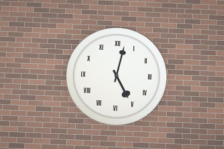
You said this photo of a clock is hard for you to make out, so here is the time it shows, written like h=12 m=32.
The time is h=5 m=2
